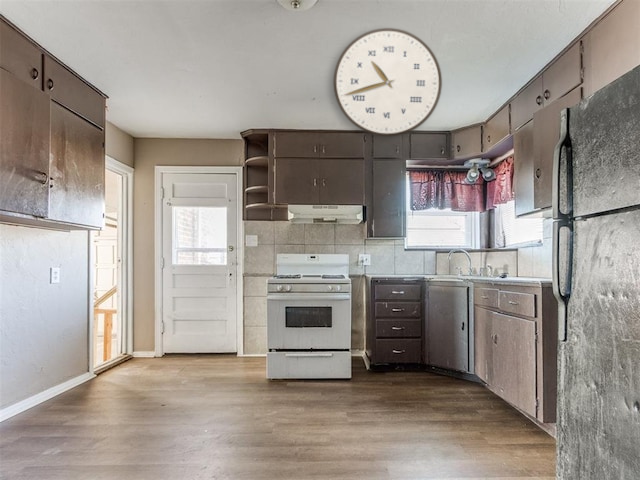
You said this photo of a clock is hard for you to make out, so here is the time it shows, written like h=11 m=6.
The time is h=10 m=42
